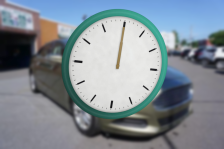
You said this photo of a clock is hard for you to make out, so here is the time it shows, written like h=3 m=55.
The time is h=12 m=0
